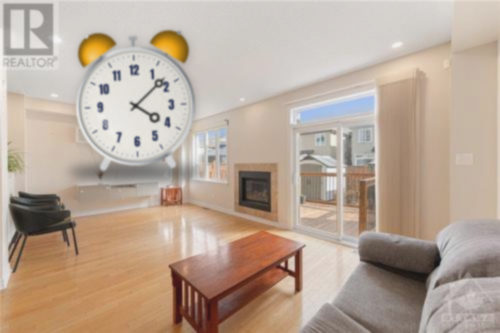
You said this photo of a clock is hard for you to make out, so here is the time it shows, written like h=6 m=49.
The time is h=4 m=8
